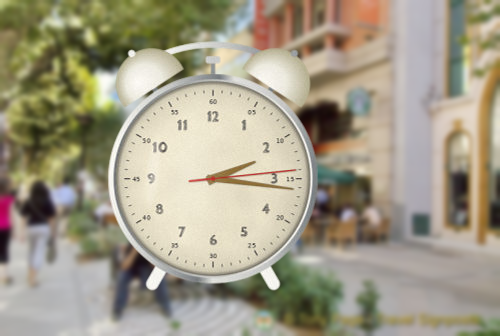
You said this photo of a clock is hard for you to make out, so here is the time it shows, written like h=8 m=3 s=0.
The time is h=2 m=16 s=14
